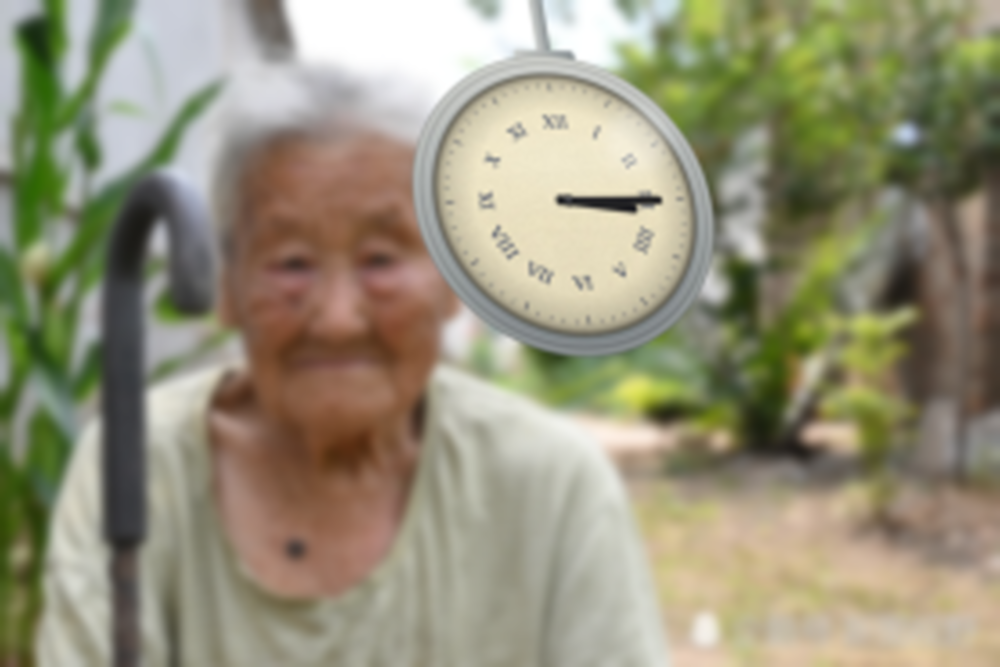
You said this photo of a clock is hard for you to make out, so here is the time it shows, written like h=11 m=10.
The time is h=3 m=15
